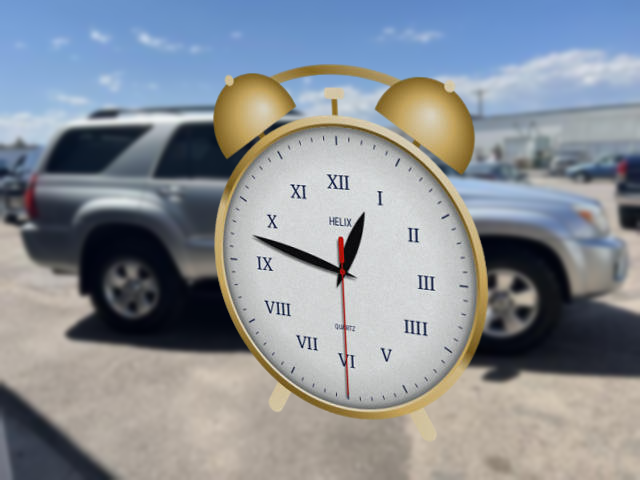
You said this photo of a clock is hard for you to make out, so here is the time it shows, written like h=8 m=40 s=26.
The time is h=12 m=47 s=30
